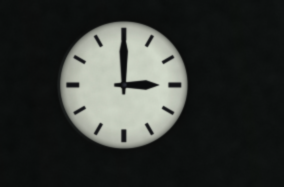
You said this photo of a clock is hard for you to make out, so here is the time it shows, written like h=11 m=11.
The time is h=3 m=0
